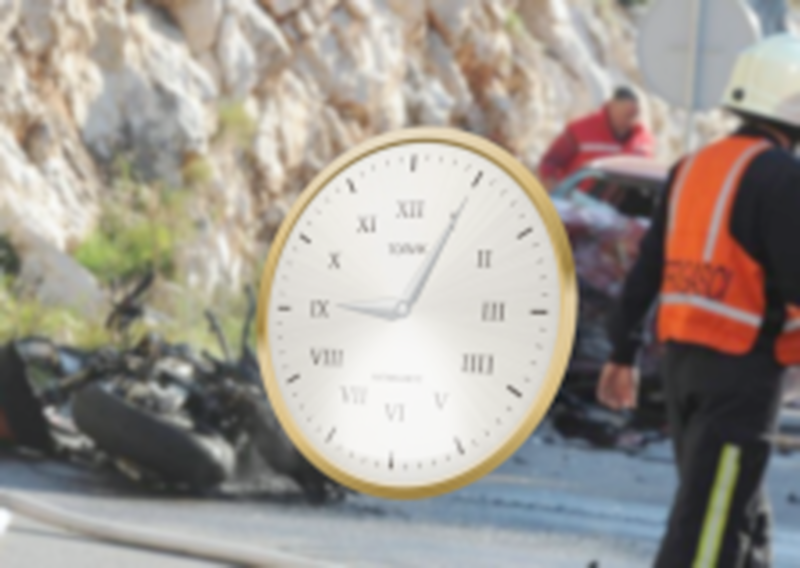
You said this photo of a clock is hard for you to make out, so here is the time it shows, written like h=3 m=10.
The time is h=9 m=5
